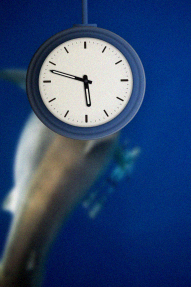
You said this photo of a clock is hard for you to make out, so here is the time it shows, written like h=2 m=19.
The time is h=5 m=48
